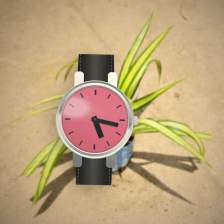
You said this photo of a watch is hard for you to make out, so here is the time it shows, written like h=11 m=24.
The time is h=5 m=17
